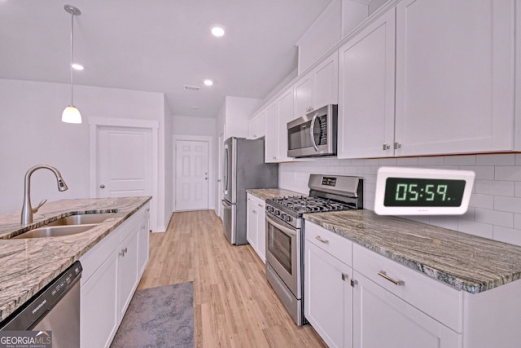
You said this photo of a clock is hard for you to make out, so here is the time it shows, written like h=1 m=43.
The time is h=5 m=59
